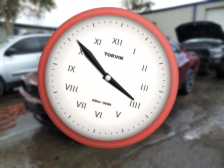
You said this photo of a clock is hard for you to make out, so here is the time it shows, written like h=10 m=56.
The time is h=3 m=51
